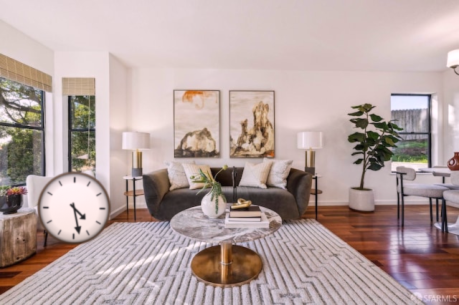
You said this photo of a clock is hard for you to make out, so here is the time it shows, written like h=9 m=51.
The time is h=4 m=28
